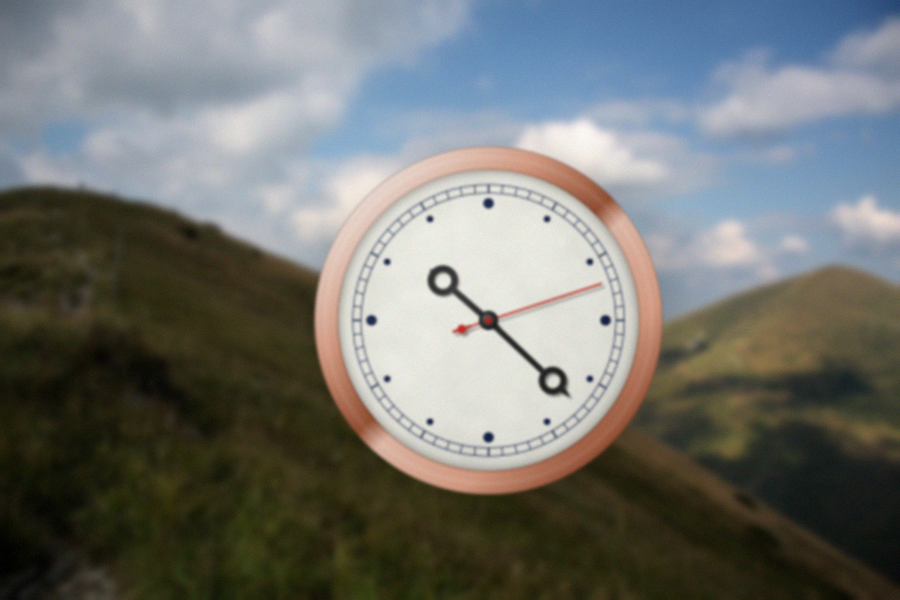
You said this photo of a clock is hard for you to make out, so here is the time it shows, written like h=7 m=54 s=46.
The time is h=10 m=22 s=12
